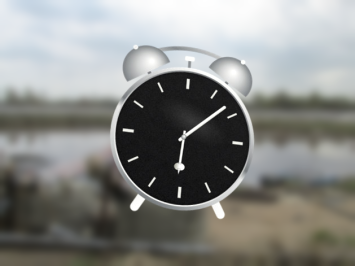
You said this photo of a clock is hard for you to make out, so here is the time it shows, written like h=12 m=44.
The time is h=6 m=8
